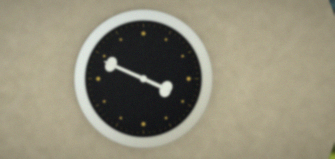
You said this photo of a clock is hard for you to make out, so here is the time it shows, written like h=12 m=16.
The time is h=3 m=49
